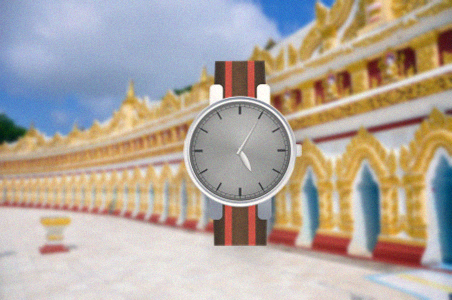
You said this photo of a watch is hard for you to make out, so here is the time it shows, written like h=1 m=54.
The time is h=5 m=5
